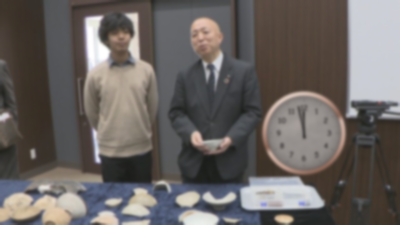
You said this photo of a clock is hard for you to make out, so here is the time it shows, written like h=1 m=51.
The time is h=11 m=58
